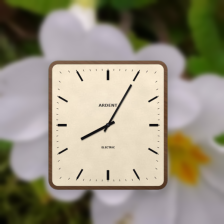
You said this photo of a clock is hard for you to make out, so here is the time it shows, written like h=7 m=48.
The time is h=8 m=5
